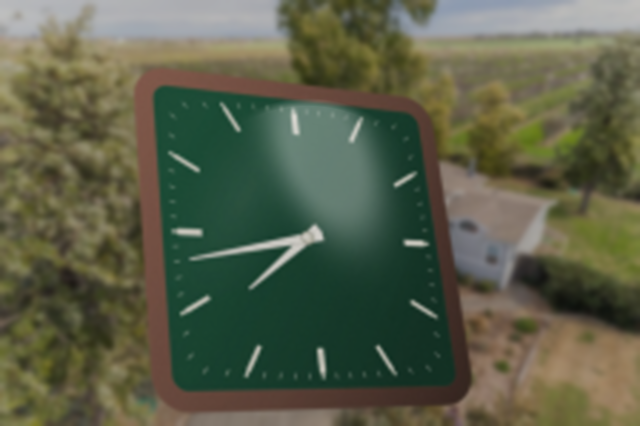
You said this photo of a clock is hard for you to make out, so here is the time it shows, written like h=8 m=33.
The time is h=7 m=43
